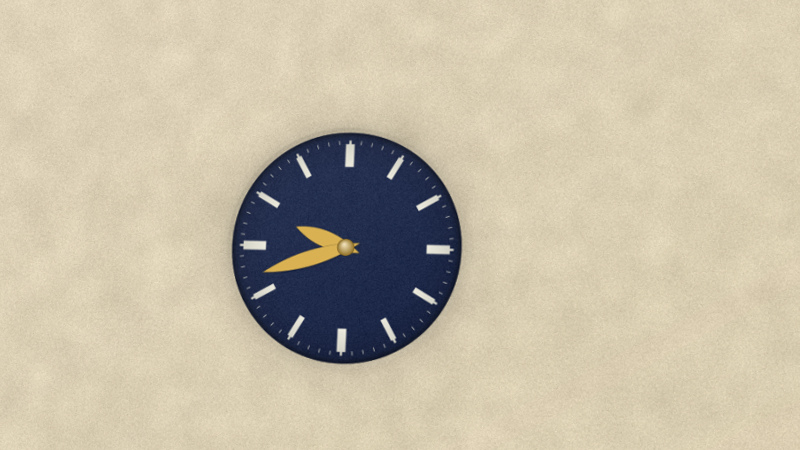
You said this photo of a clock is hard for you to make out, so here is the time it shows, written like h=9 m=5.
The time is h=9 m=42
